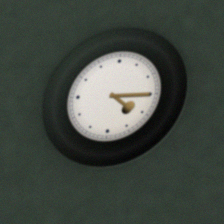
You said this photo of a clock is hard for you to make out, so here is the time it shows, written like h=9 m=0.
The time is h=4 m=15
